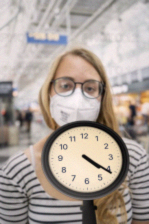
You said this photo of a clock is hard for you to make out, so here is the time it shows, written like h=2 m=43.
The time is h=4 m=21
